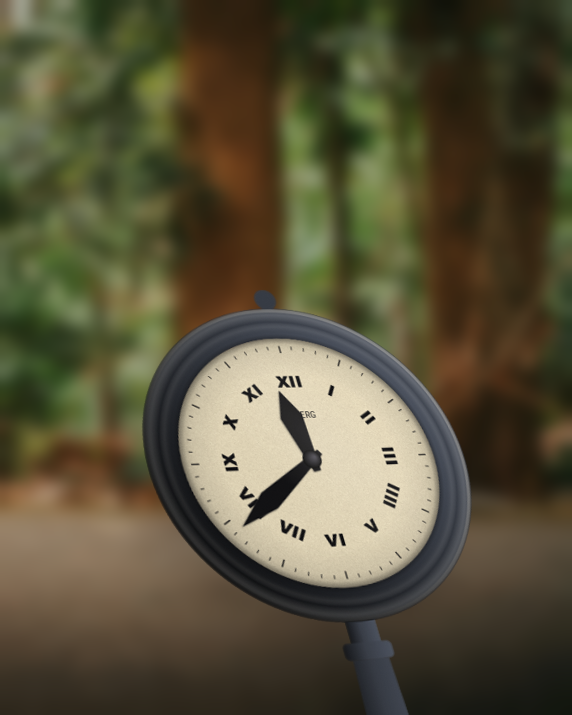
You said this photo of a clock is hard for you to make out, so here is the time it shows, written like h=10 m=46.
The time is h=11 m=39
